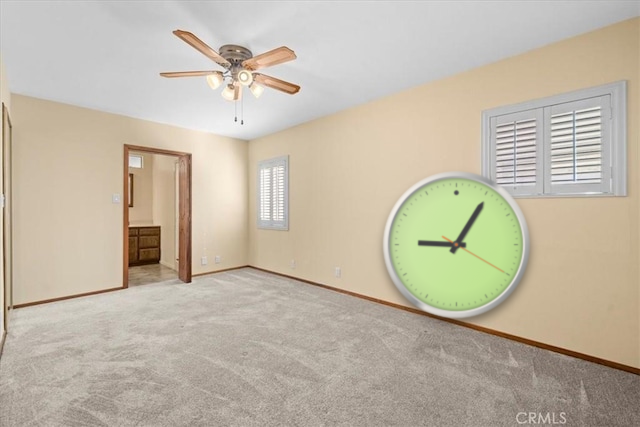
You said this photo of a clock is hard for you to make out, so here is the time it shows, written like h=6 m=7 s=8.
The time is h=9 m=5 s=20
